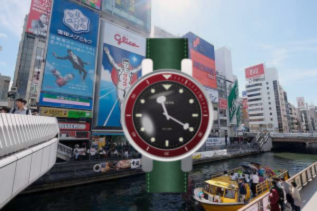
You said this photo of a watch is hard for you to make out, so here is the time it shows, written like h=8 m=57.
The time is h=11 m=20
